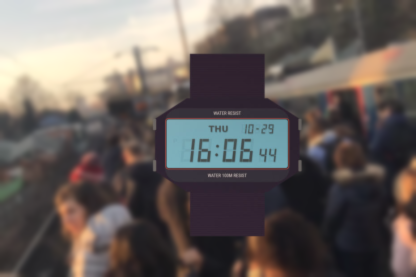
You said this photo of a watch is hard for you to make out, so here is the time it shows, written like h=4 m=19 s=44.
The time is h=16 m=6 s=44
